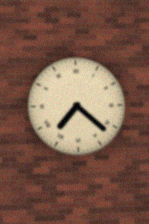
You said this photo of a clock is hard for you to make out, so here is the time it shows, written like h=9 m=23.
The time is h=7 m=22
